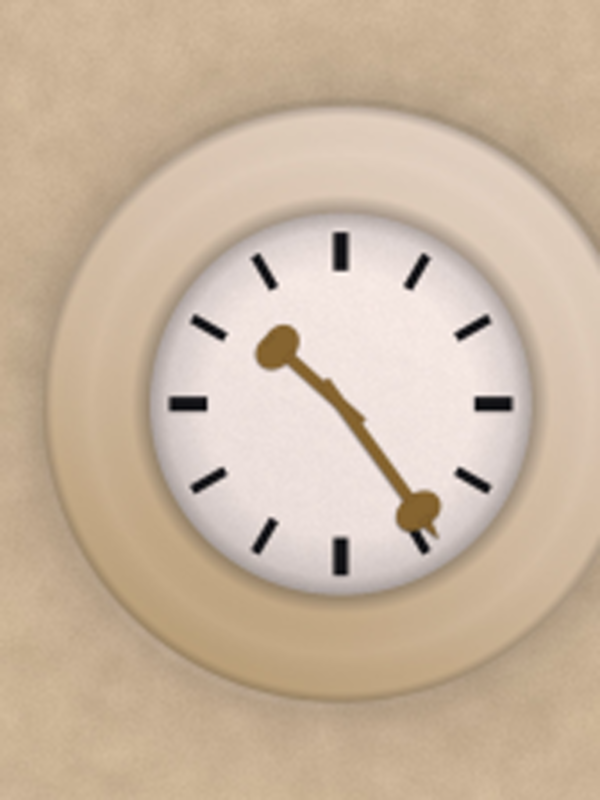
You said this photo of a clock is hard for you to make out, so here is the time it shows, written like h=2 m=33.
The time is h=10 m=24
